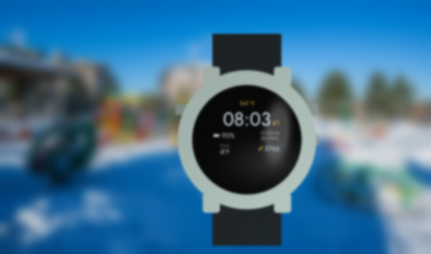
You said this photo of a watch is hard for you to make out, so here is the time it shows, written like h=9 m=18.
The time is h=8 m=3
